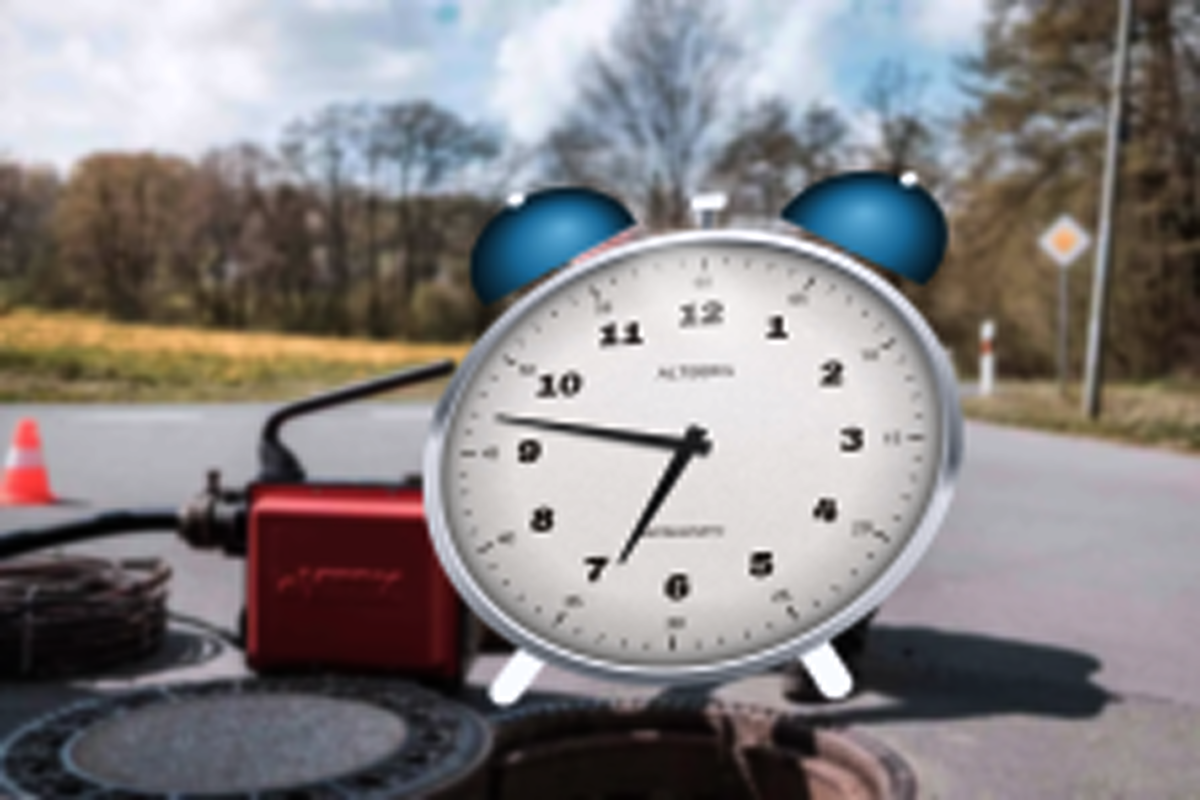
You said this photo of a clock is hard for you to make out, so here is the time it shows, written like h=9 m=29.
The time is h=6 m=47
